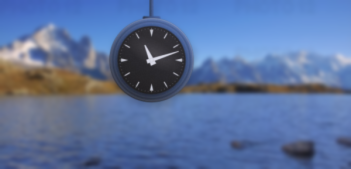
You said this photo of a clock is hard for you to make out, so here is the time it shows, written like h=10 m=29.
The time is h=11 m=12
